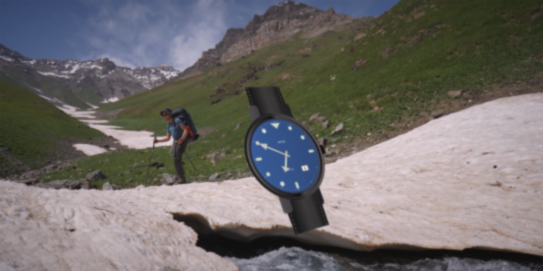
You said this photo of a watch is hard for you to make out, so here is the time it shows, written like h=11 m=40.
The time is h=6 m=50
